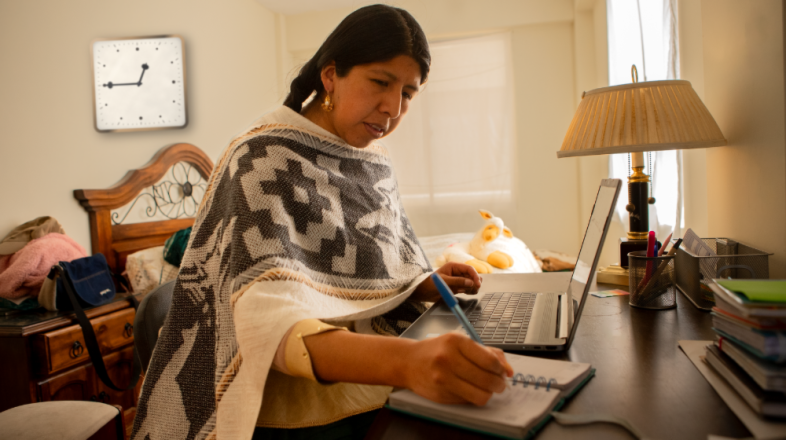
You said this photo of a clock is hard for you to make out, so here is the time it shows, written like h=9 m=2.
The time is h=12 m=45
